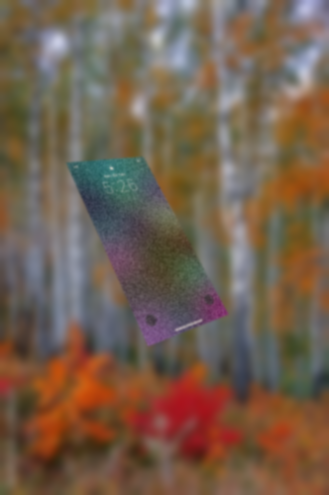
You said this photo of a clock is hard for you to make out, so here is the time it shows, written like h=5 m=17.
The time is h=5 m=26
